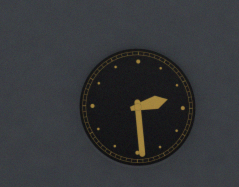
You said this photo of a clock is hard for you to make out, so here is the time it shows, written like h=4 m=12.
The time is h=2 m=29
